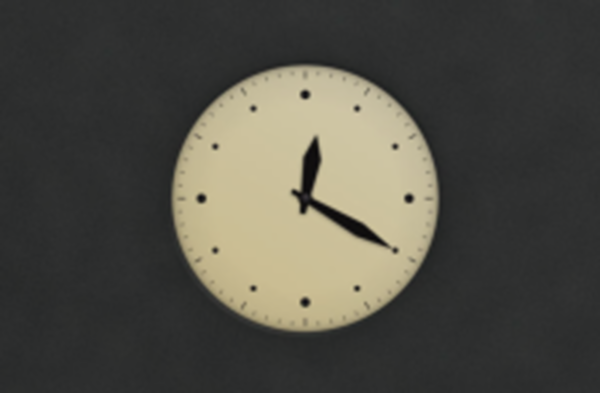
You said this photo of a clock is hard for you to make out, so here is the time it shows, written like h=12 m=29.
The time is h=12 m=20
